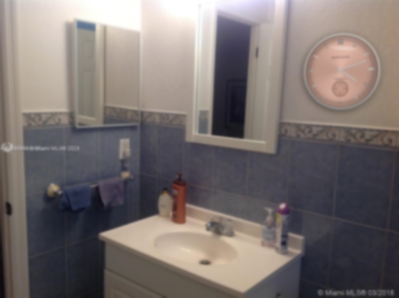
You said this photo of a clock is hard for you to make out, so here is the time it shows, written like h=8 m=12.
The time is h=4 m=12
